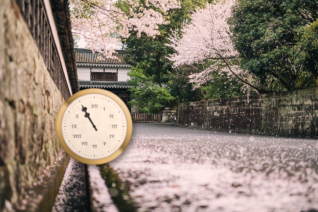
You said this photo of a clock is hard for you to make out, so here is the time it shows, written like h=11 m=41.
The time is h=10 m=55
